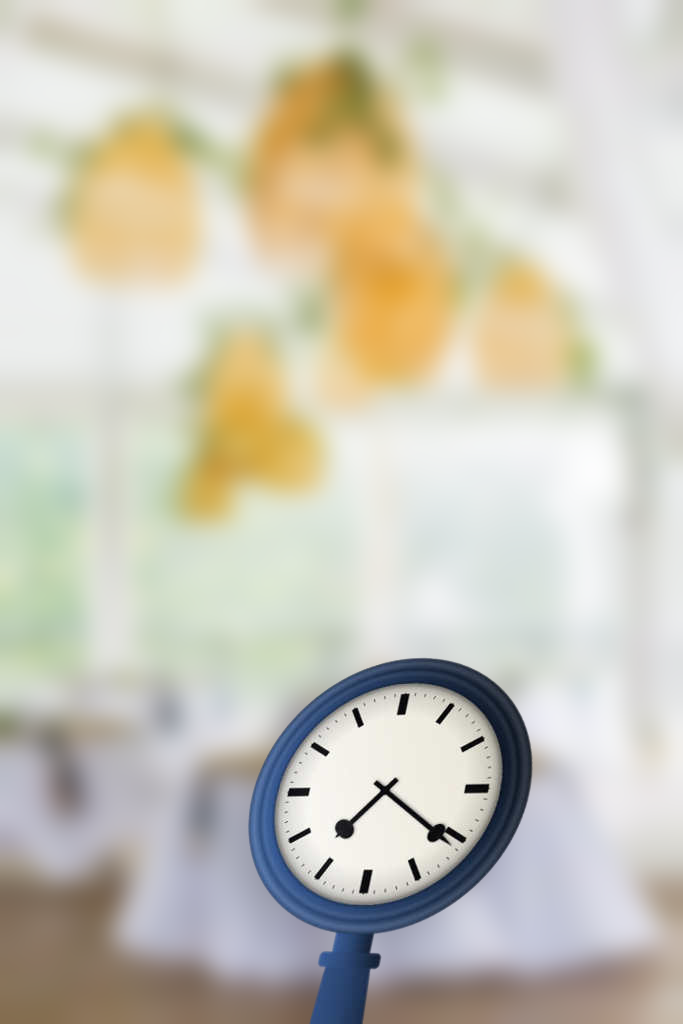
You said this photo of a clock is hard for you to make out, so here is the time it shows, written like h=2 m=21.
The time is h=7 m=21
